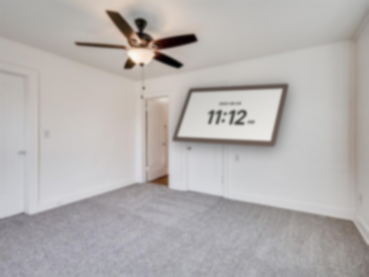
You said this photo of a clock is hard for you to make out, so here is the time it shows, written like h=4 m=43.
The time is h=11 m=12
